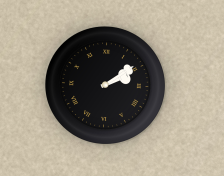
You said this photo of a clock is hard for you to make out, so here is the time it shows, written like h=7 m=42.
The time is h=2 m=9
